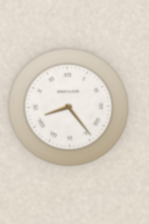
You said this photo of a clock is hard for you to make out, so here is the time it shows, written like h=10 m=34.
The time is h=8 m=24
